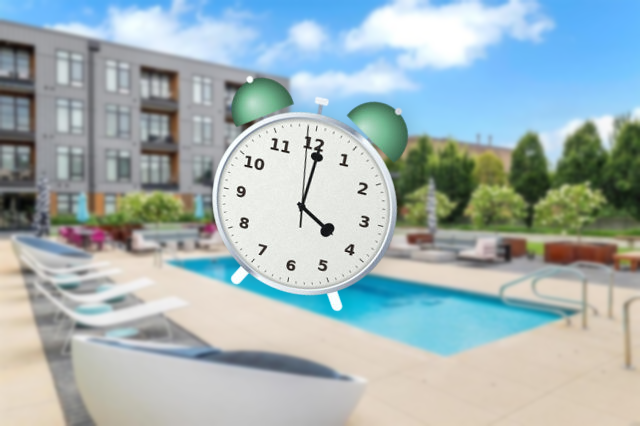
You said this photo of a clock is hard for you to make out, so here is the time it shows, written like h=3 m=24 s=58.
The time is h=4 m=0 s=59
